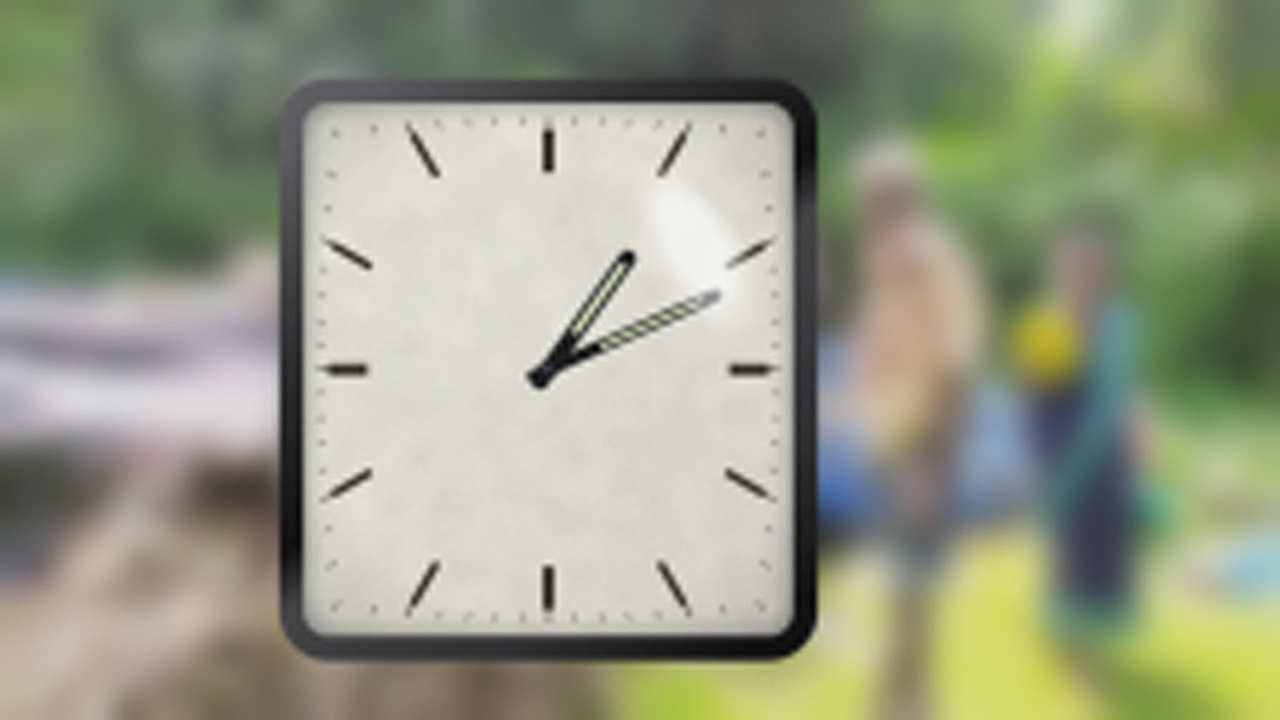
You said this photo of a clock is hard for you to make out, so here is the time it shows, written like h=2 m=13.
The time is h=1 m=11
